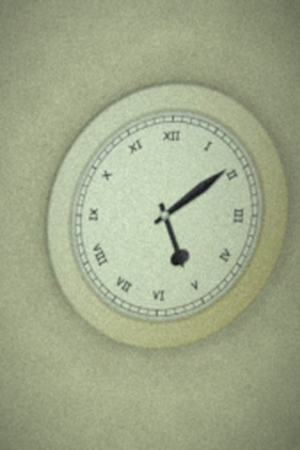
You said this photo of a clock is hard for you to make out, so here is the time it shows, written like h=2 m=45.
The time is h=5 m=9
